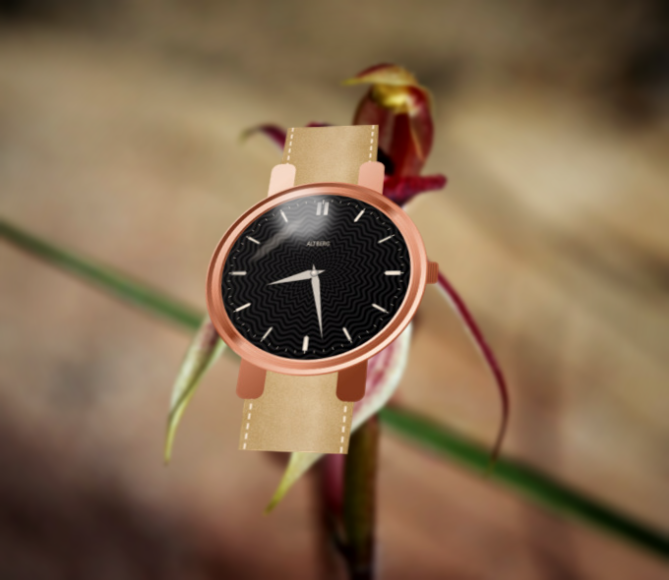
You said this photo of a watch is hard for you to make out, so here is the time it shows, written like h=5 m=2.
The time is h=8 m=28
